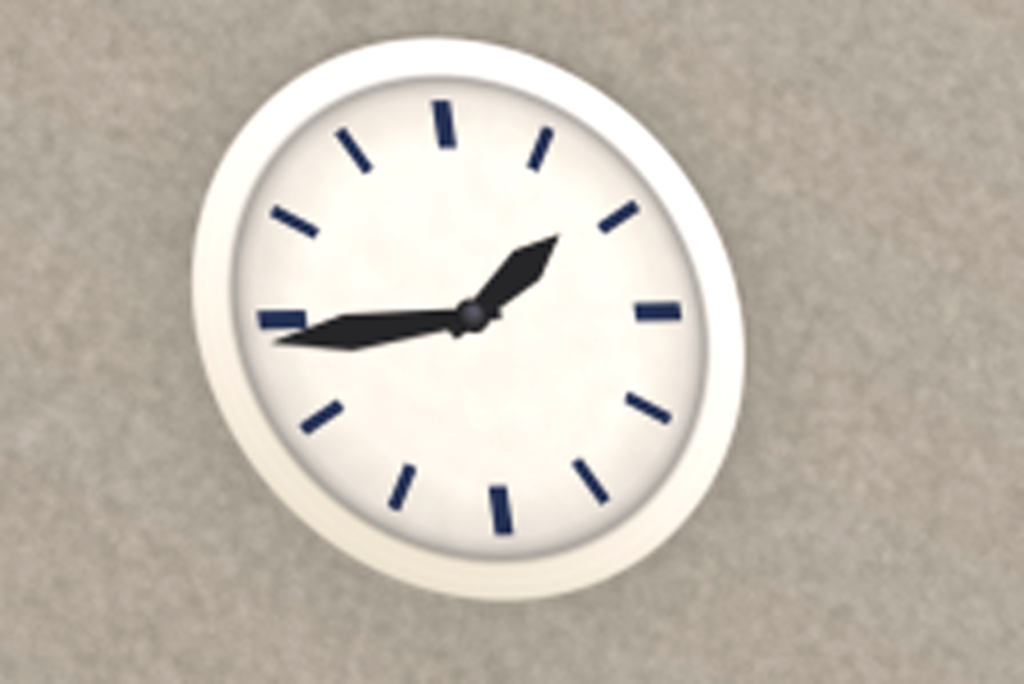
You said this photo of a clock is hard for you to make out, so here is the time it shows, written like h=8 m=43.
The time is h=1 m=44
